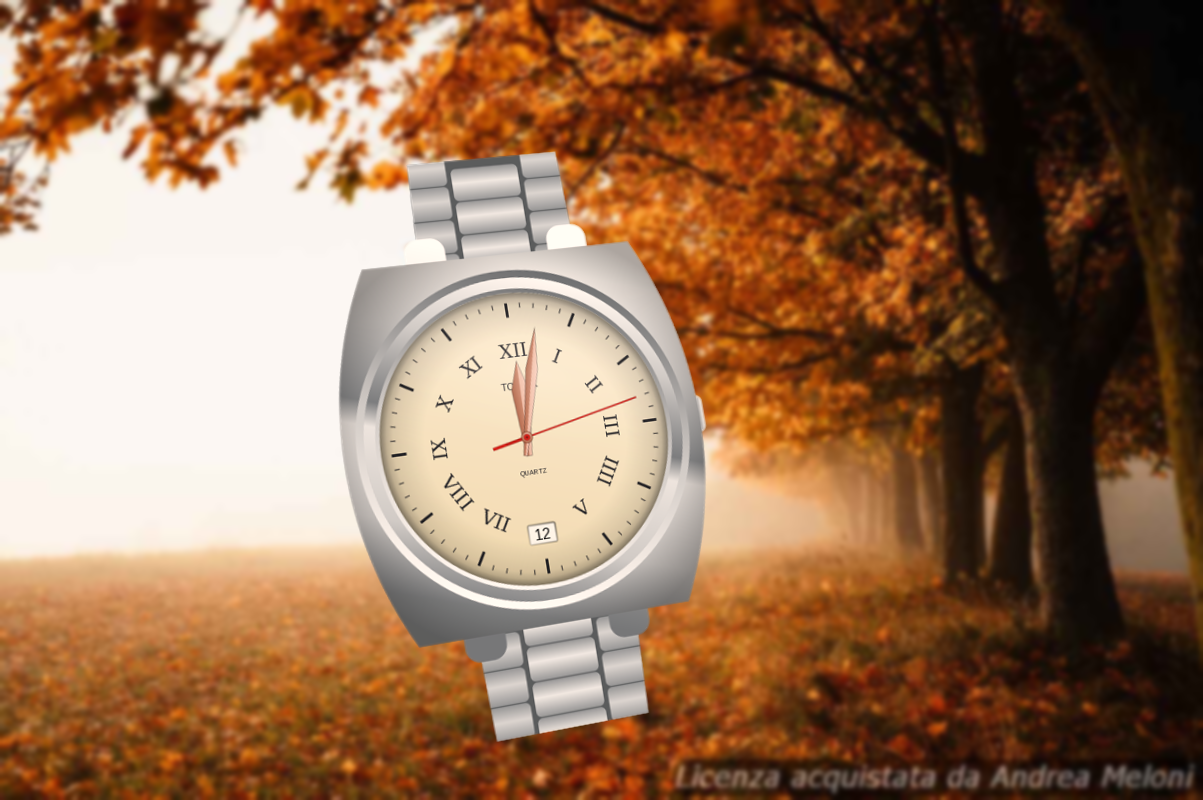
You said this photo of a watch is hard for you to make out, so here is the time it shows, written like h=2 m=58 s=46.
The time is h=12 m=2 s=13
